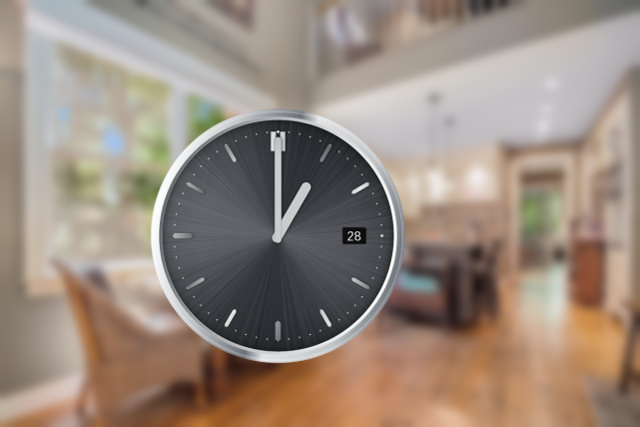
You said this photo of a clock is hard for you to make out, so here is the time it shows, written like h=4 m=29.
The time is h=1 m=0
